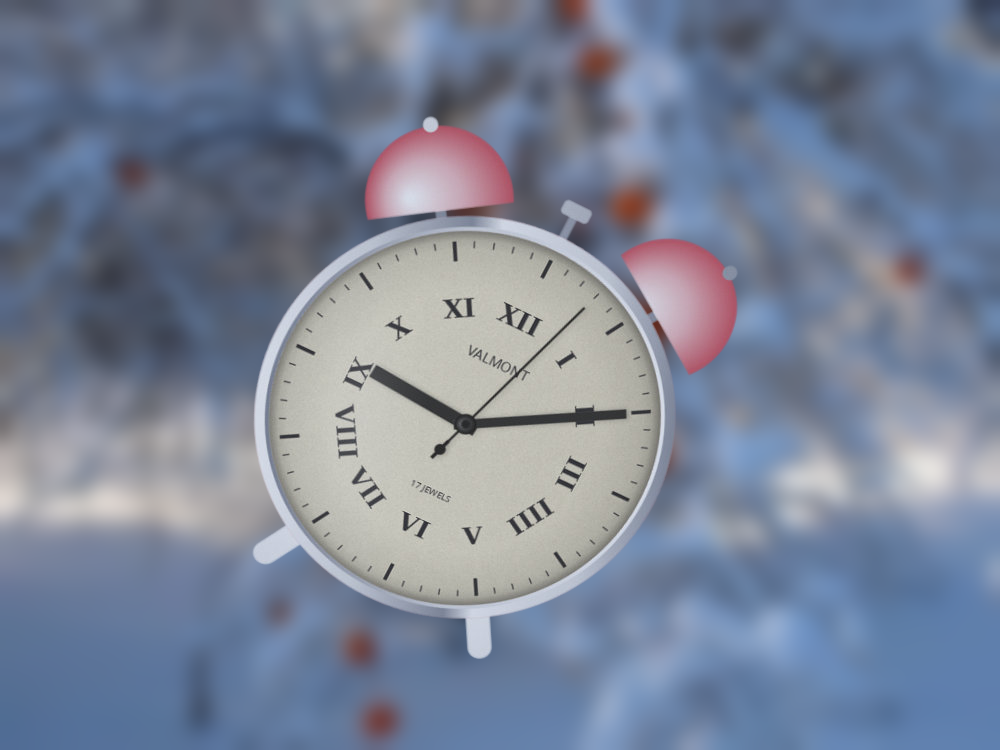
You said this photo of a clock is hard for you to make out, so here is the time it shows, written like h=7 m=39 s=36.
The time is h=9 m=10 s=3
